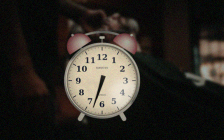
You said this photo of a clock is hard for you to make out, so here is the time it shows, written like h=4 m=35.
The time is h=6 m=33
